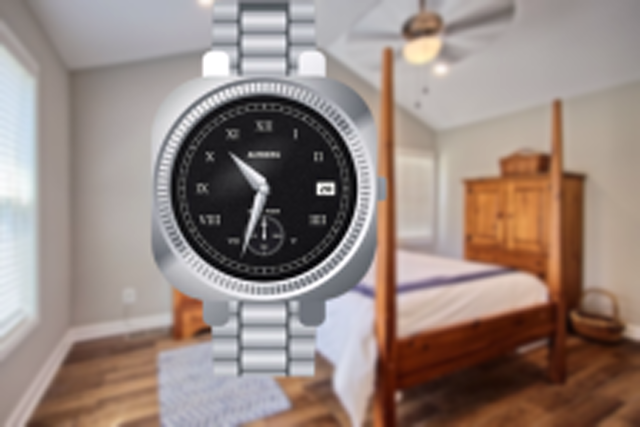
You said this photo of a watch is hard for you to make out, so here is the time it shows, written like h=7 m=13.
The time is h=10 m=33
